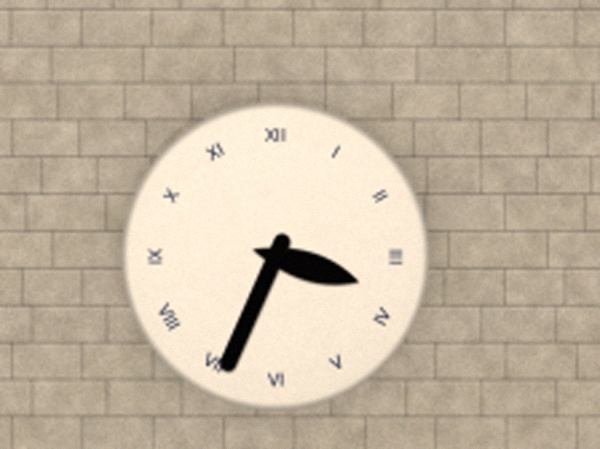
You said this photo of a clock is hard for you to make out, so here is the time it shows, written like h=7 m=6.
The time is h=3 m=34
